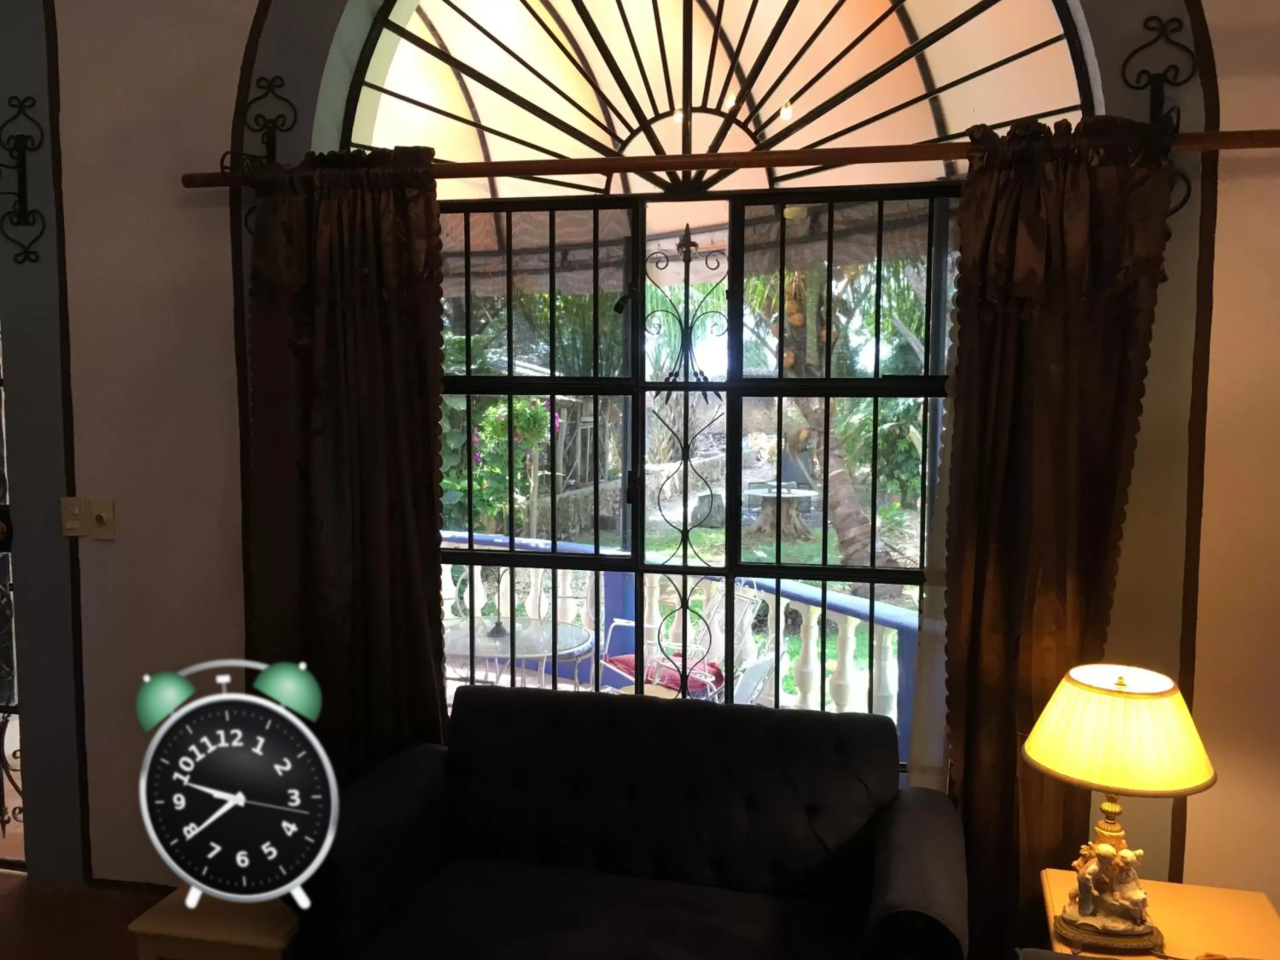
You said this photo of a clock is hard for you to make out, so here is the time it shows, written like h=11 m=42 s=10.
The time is h=9 m=39 s=17
